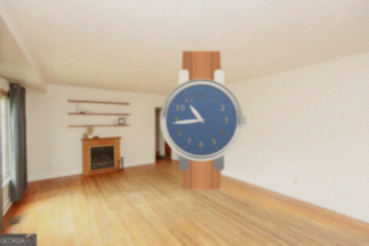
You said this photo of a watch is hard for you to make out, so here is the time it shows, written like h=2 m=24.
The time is h=10 m=44
